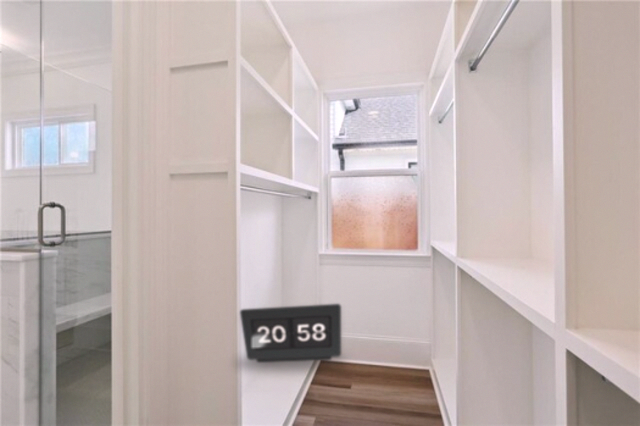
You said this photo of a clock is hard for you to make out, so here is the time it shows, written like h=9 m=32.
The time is h=20 m=58
